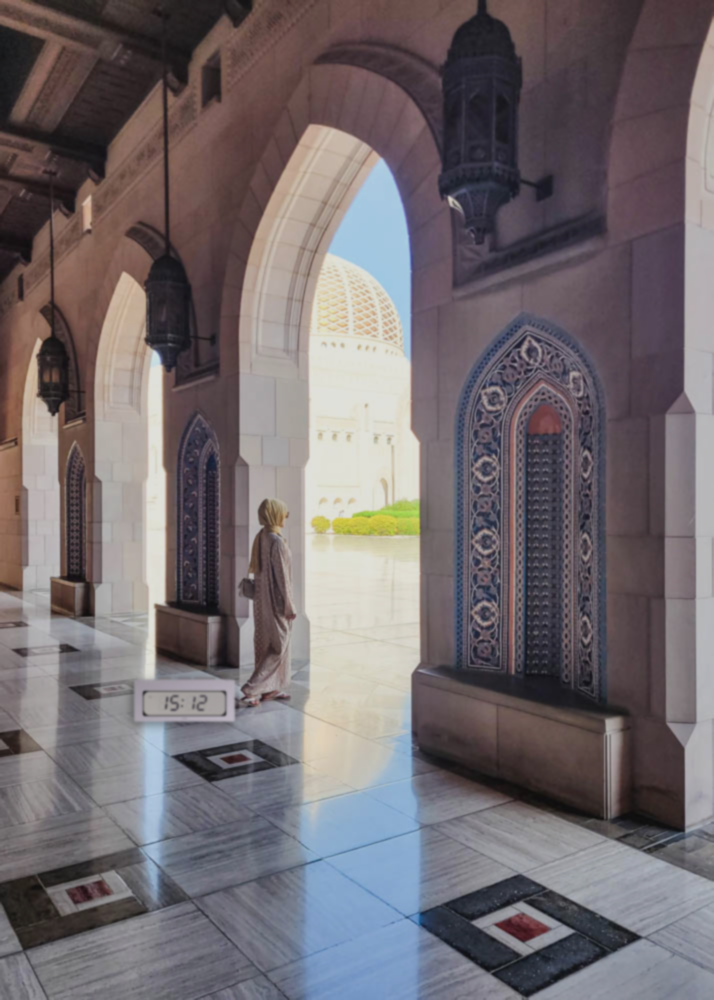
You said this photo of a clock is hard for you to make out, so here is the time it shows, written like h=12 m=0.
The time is h=15 m=12
